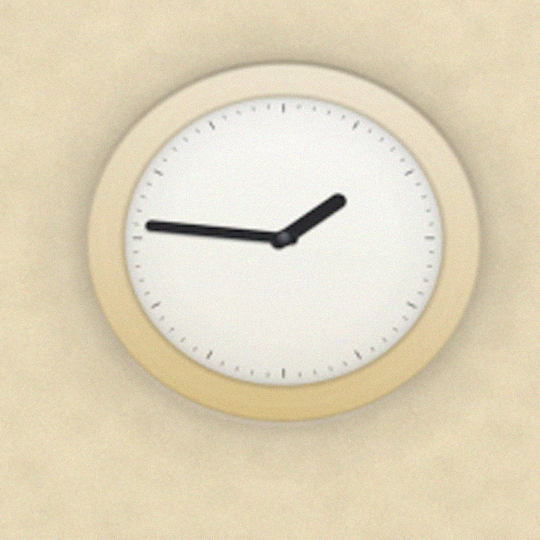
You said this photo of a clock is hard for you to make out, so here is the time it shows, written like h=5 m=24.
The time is h=1 m=46
